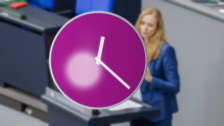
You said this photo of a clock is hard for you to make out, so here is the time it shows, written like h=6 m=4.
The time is h=12 m=22
